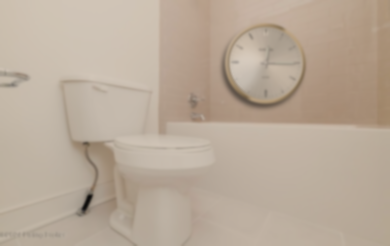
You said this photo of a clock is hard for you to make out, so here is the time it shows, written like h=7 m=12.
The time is h=12 m=15
